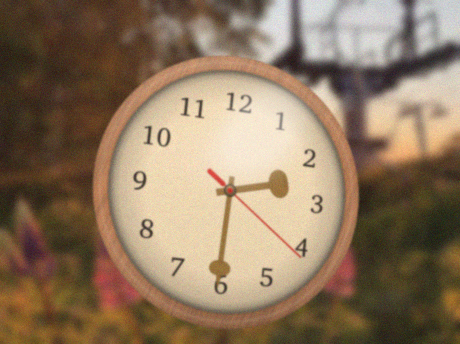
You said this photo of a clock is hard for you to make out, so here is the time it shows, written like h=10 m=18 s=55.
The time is h=2 m=30 s=21
